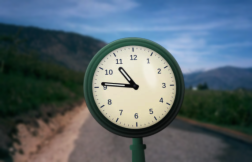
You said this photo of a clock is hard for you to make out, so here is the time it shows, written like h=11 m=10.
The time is h=10 m=46
